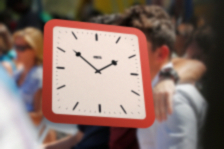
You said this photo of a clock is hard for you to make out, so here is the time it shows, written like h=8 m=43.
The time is h=1 m=52
